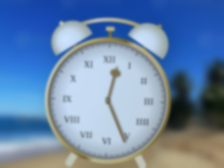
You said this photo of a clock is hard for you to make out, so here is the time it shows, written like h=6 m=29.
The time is h=12 m=26
